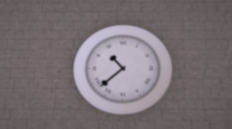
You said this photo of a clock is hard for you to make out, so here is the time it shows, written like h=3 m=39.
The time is h=10 m=38
